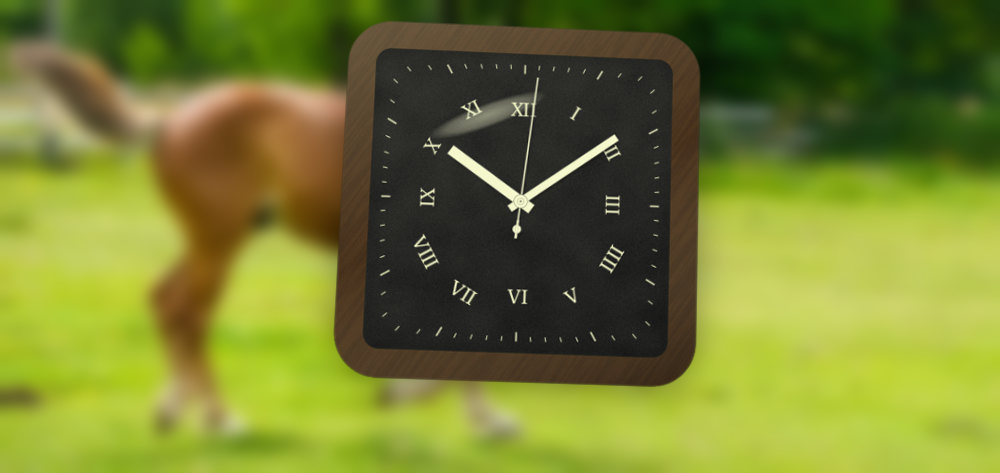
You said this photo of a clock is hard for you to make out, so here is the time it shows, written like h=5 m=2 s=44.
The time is h=10 m=9 s=1
